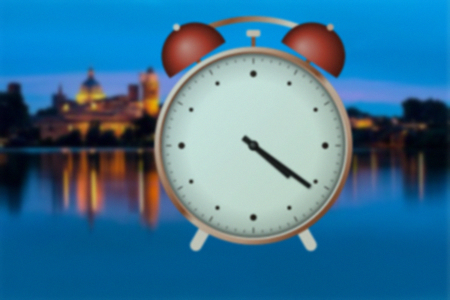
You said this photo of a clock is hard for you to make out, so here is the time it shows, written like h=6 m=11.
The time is h=4 m=21
